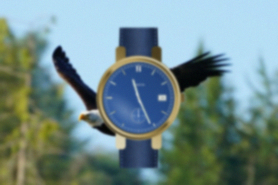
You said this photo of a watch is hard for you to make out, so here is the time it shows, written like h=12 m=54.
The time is h=11 m=26
